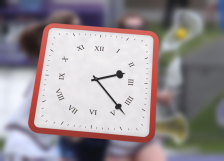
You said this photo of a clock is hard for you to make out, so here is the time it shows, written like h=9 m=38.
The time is h=2 m=23
